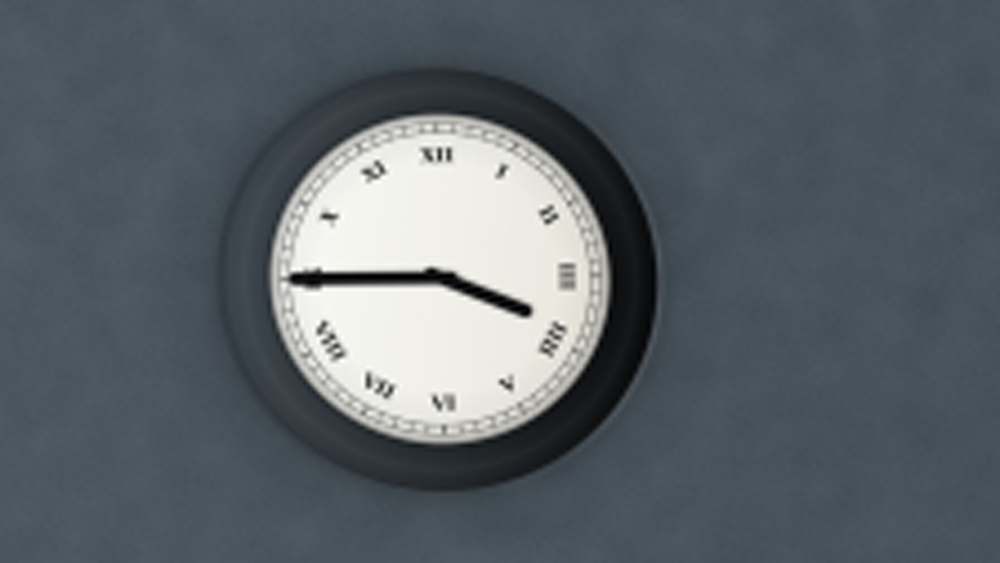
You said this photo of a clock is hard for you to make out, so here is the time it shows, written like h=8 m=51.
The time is h=3 m=45
